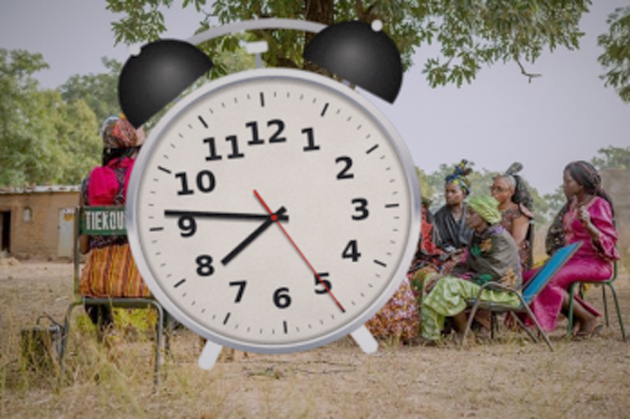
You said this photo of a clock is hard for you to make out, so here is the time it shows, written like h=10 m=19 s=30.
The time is h=7 m=46 s=25
